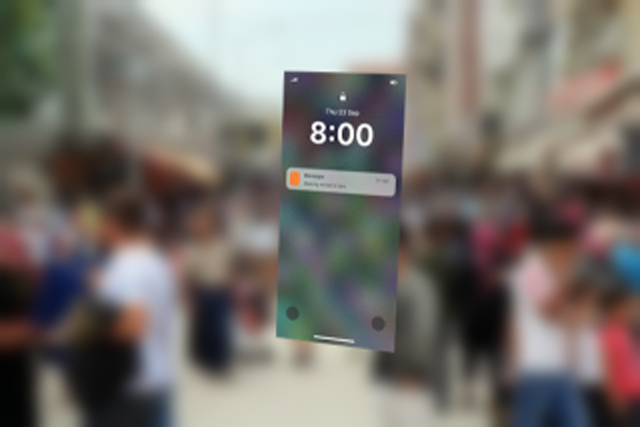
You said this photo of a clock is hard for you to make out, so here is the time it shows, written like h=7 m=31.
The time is h=8 m=0
